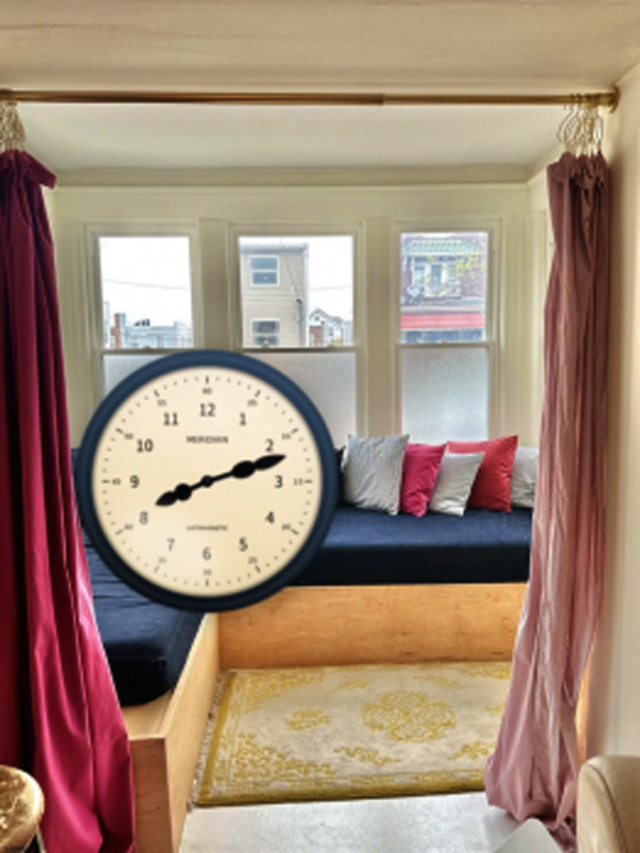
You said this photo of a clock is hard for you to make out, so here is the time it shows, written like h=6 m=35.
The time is h=8 m=12
